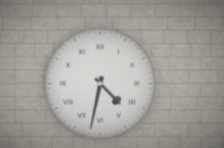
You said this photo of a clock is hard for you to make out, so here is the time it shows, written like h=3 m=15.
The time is h=4 m=32
